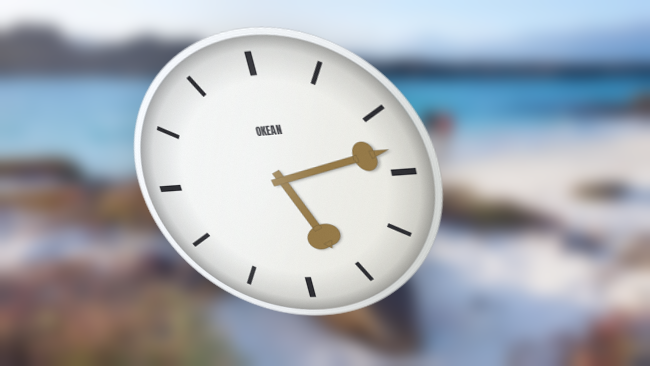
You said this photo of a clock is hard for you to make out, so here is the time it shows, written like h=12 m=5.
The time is h=5 m=13
